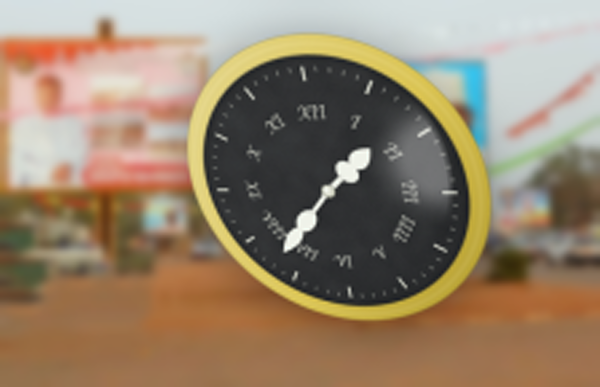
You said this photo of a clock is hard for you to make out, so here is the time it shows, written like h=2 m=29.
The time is h=1 m=37
